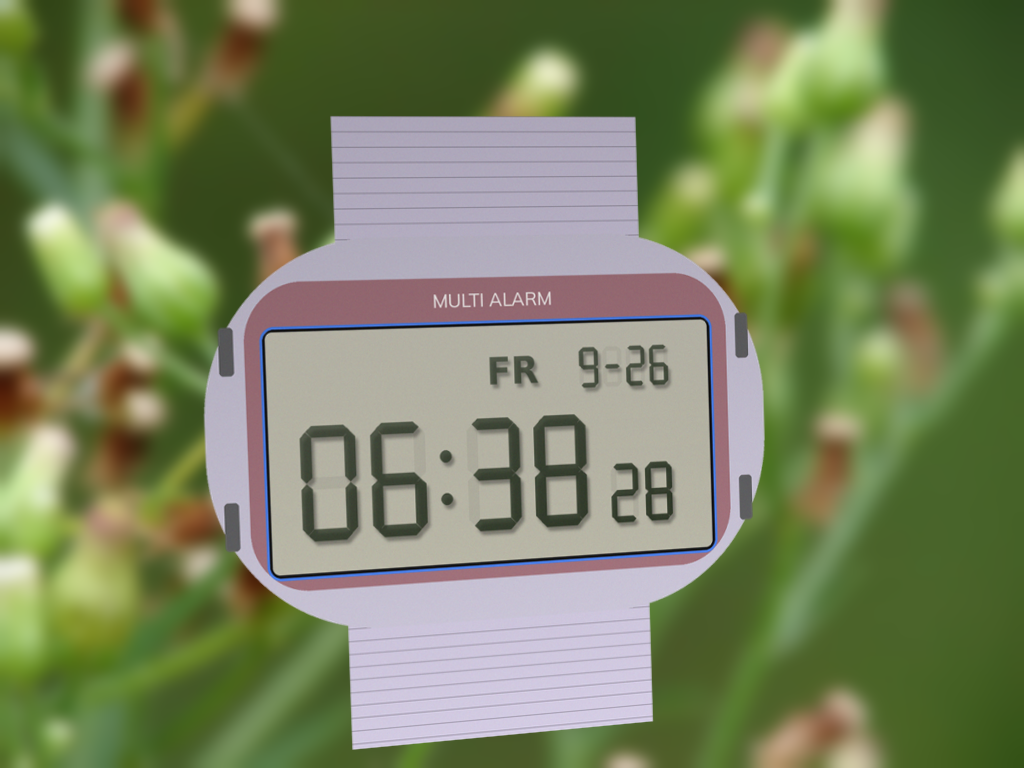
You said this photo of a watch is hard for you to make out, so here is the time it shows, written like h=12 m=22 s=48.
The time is h=6 m=38 s=28
